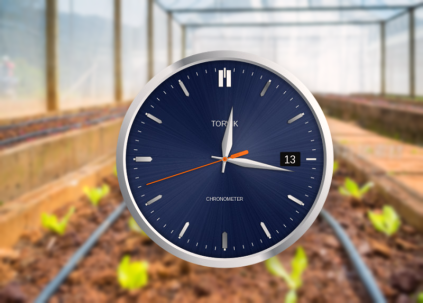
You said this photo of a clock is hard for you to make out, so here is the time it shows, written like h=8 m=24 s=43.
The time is h=12 m=16 s=42
